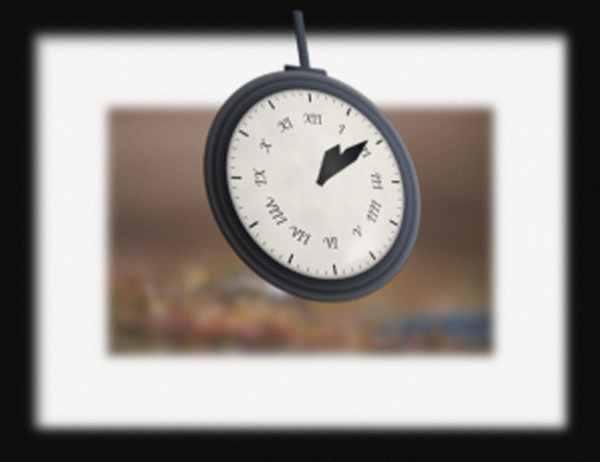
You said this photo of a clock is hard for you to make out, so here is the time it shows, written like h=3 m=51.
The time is h=1 m=9
